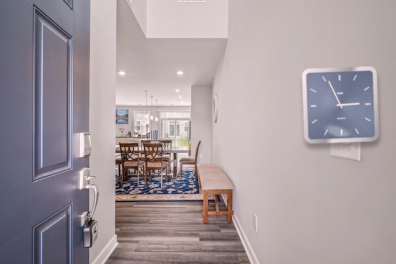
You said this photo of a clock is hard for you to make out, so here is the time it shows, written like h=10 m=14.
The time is h=2 m=56
